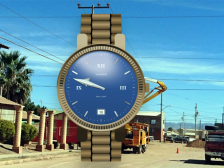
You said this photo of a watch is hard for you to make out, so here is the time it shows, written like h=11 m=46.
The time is h=9 m=48
